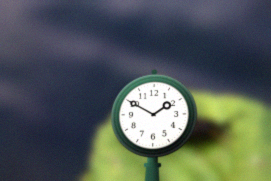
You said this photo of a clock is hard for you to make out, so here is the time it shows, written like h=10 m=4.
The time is h=1 m=50
